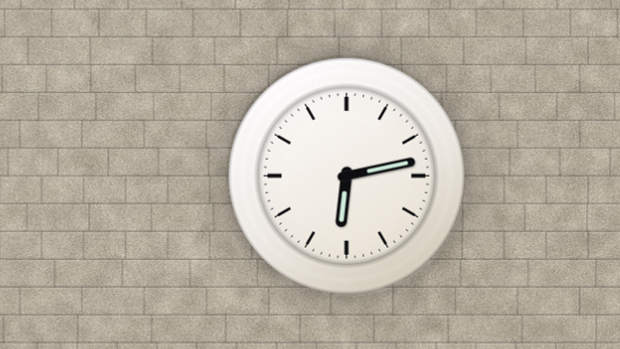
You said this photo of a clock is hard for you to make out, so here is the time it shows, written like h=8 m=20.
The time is h=6 m=13
